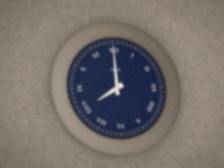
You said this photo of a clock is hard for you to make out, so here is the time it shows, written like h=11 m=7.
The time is h=8 m=0
